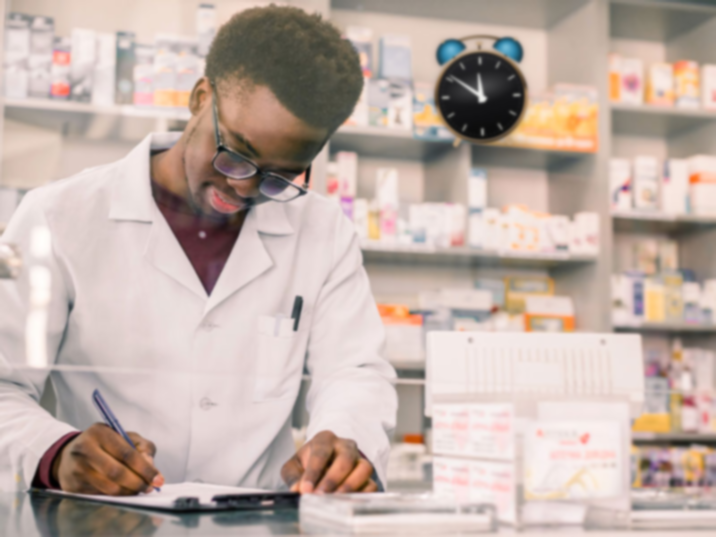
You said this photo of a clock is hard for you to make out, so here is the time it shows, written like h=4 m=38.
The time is h=11 m=51
